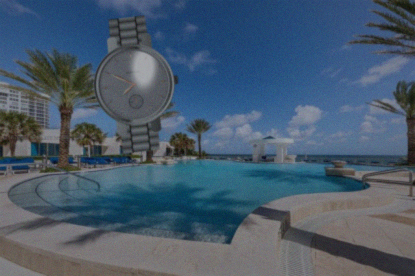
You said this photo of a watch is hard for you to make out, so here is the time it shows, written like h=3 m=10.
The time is h=7 m=50
